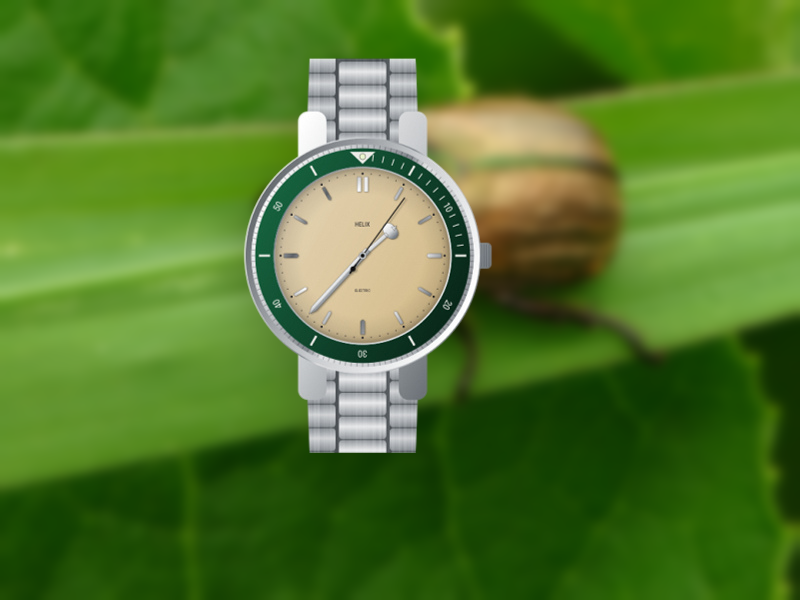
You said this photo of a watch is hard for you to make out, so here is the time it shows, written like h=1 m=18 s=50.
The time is h=1 m=37 s=6
